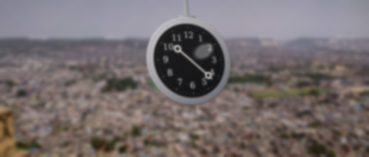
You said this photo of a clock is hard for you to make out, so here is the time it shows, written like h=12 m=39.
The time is h=10 m=22
